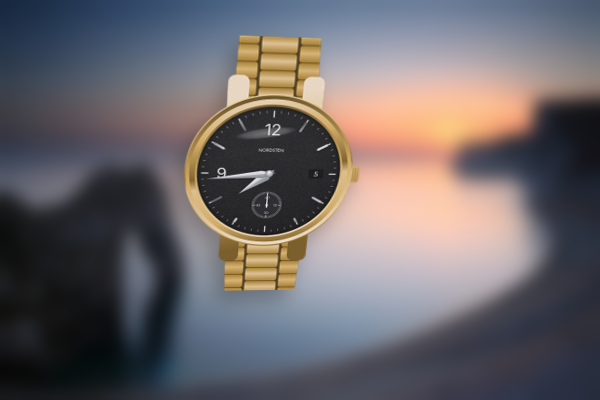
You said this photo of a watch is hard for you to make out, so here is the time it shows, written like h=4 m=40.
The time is h=7 m=44
